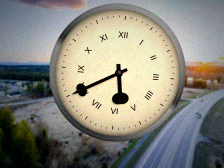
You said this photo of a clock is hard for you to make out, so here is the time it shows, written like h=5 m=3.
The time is h=5 m=40
